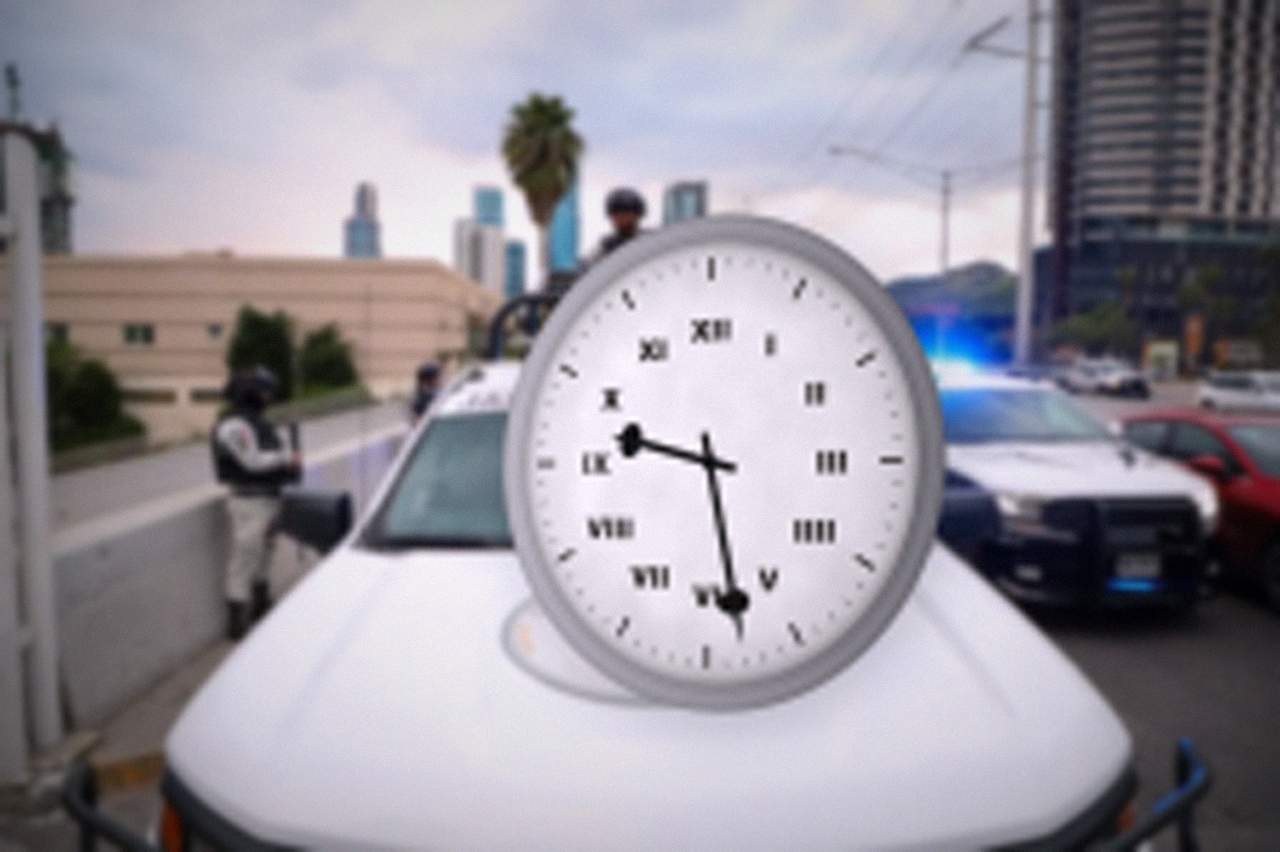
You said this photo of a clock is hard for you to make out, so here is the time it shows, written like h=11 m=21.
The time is h=9 m=28
